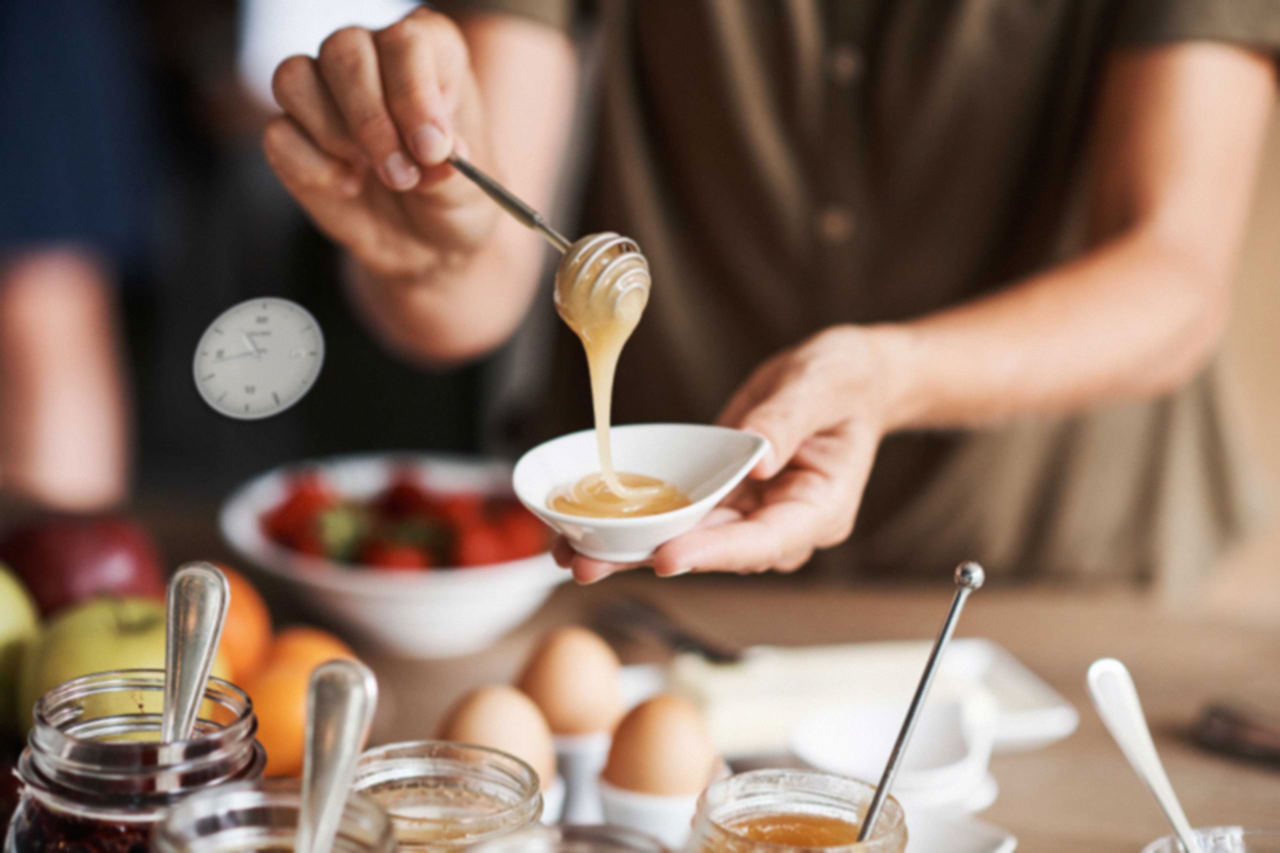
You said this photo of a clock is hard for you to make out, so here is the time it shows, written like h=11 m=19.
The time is h=10 m=43
